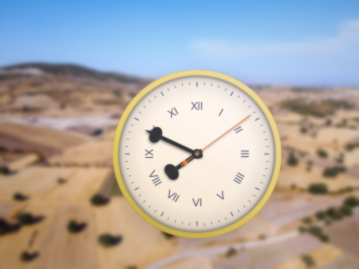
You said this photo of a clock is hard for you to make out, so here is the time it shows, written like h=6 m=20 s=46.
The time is h=7 m=49 s=9
